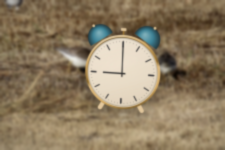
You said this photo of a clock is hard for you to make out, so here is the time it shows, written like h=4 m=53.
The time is h=9 m=0
